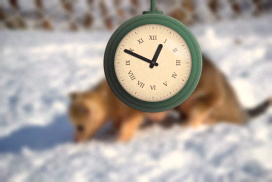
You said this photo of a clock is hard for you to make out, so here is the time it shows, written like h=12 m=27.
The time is h=12 m=49
